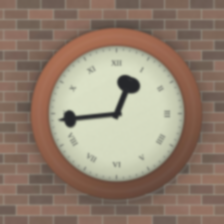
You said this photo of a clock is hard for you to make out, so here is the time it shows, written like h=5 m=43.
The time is h=12 m=44
